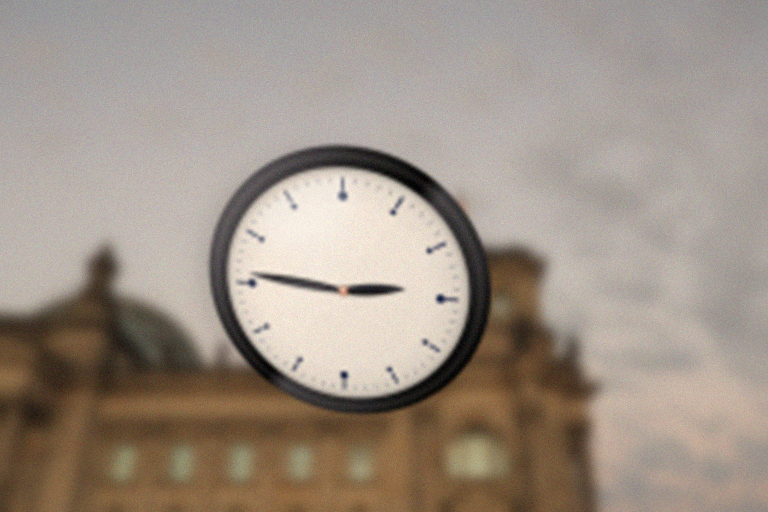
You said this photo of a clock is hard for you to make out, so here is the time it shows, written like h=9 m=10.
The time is h=2 m=46
